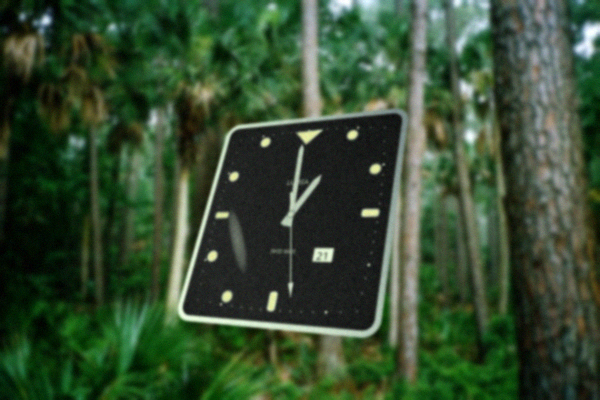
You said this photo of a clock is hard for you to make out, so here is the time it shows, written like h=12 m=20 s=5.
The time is h=12 m=59 s=28
